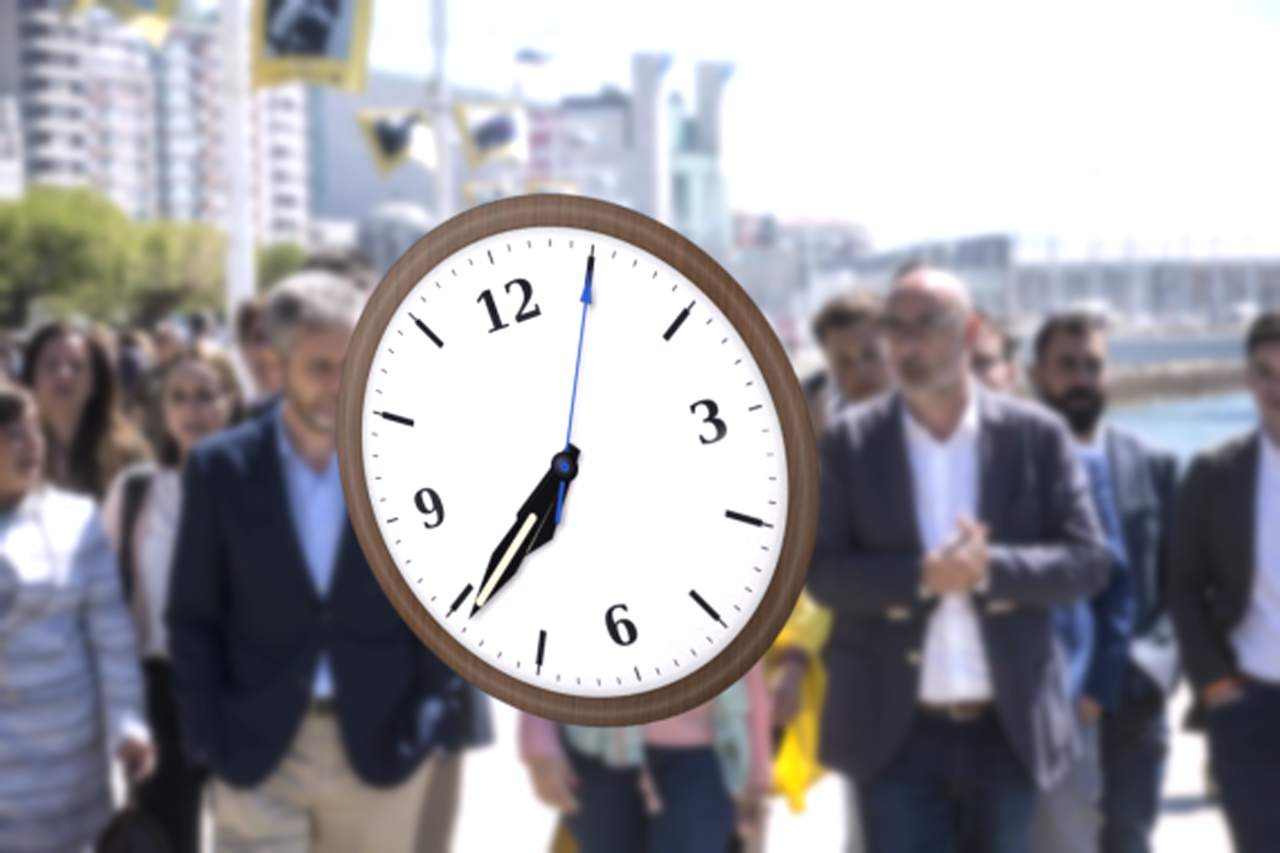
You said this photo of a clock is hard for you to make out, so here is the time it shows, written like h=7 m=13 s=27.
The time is h=7 m=39 s=5
